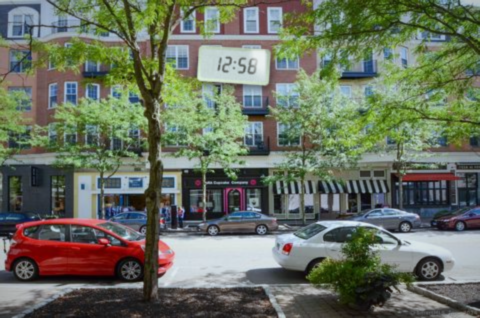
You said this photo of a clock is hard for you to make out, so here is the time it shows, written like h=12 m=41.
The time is h=12 m=58
